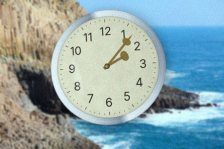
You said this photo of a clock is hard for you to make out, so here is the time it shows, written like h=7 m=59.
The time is h=2 m=7
